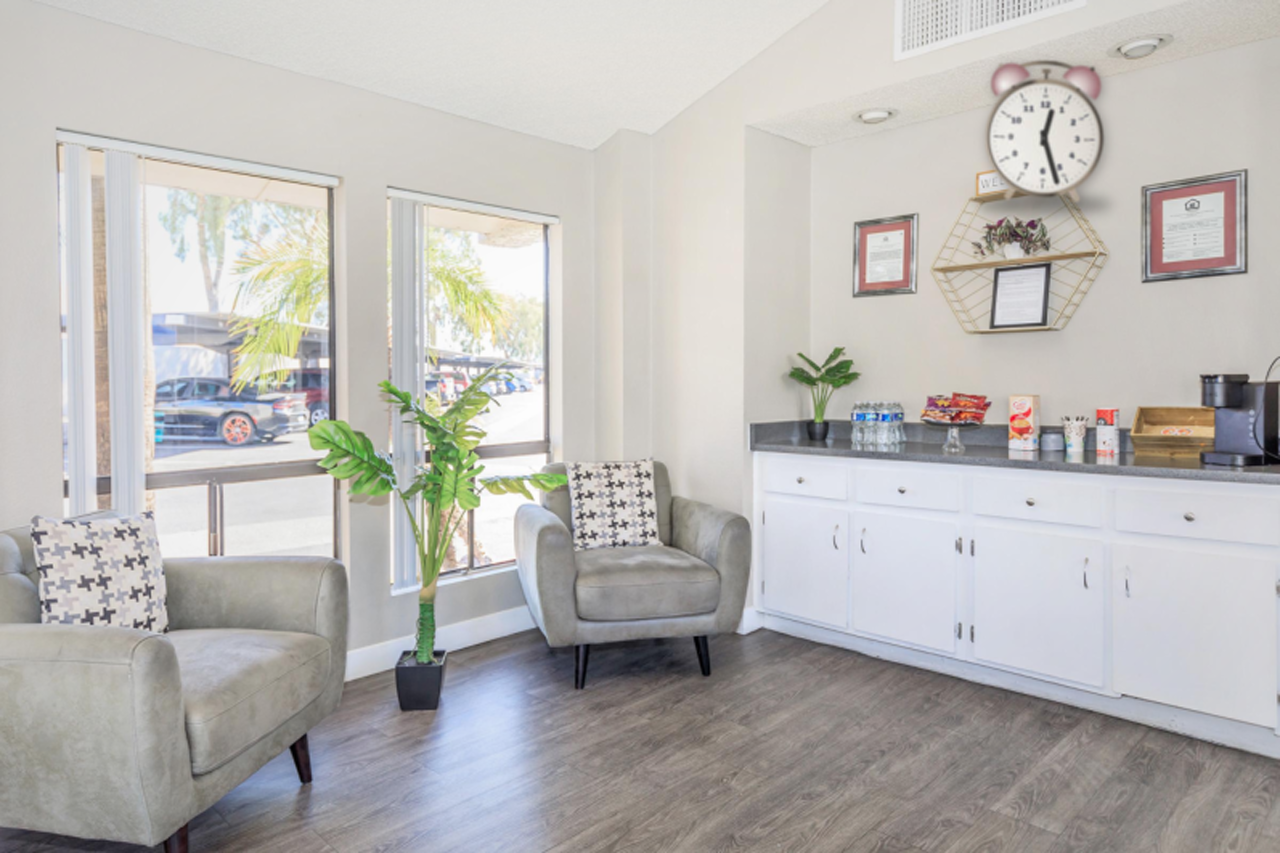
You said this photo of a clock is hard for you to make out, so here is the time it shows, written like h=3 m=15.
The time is h=12 m=27
